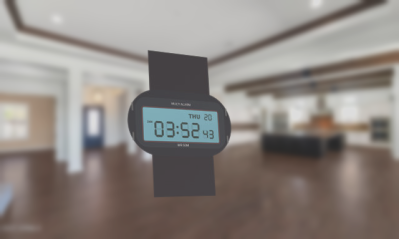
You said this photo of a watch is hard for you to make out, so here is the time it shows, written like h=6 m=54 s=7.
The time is h=3 m=52 s=43
